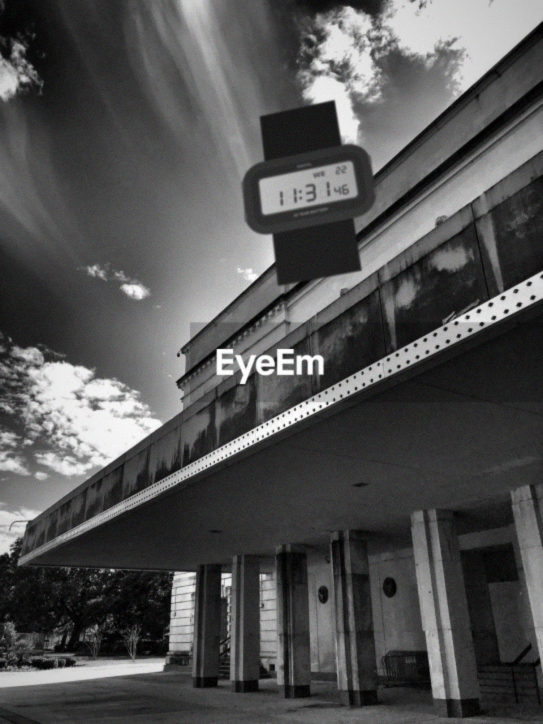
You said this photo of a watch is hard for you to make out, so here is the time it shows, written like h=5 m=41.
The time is h=11 m=31
